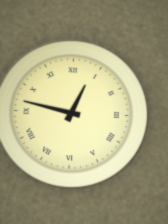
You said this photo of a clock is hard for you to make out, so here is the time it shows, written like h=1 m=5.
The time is h=12 m=47
